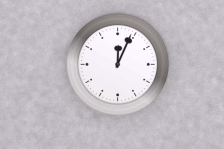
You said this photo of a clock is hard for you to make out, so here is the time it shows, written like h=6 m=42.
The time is h=12 m=4
